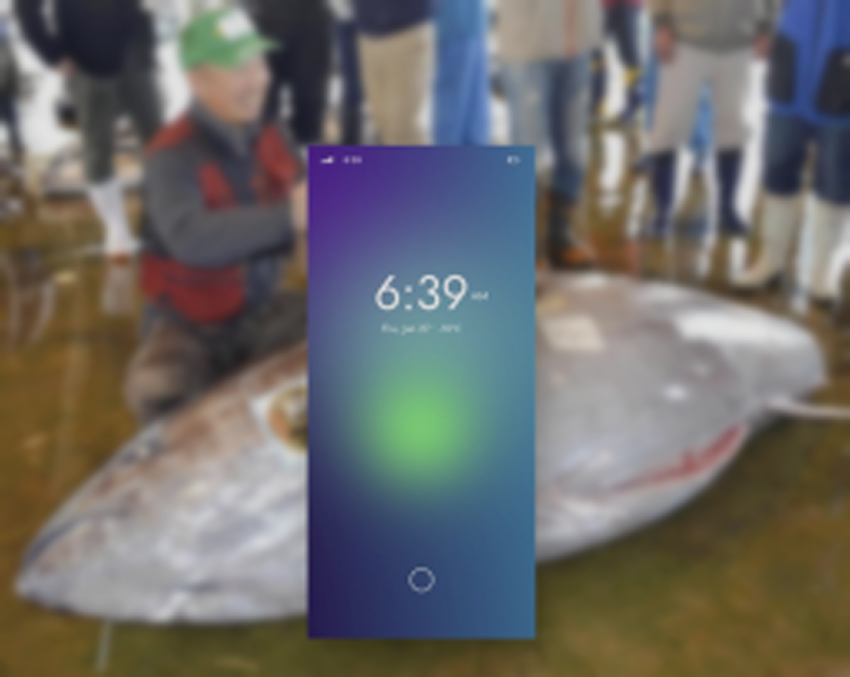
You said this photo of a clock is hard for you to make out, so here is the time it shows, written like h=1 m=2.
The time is h=6 m=39
